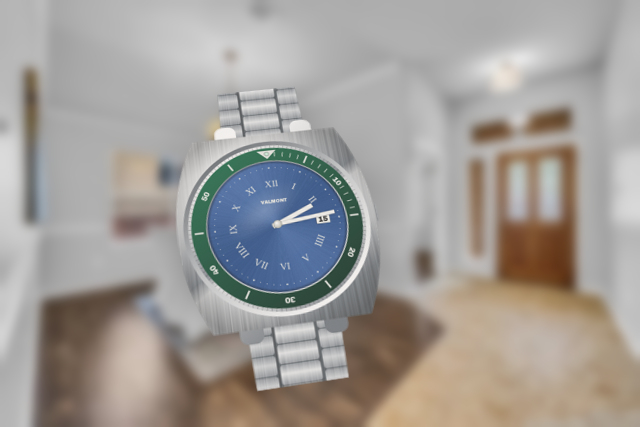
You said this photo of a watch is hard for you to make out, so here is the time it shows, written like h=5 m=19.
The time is h=2 m=14
